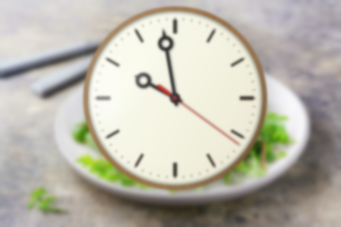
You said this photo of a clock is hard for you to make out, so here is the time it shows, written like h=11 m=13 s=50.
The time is h=9 m=58 s=21
